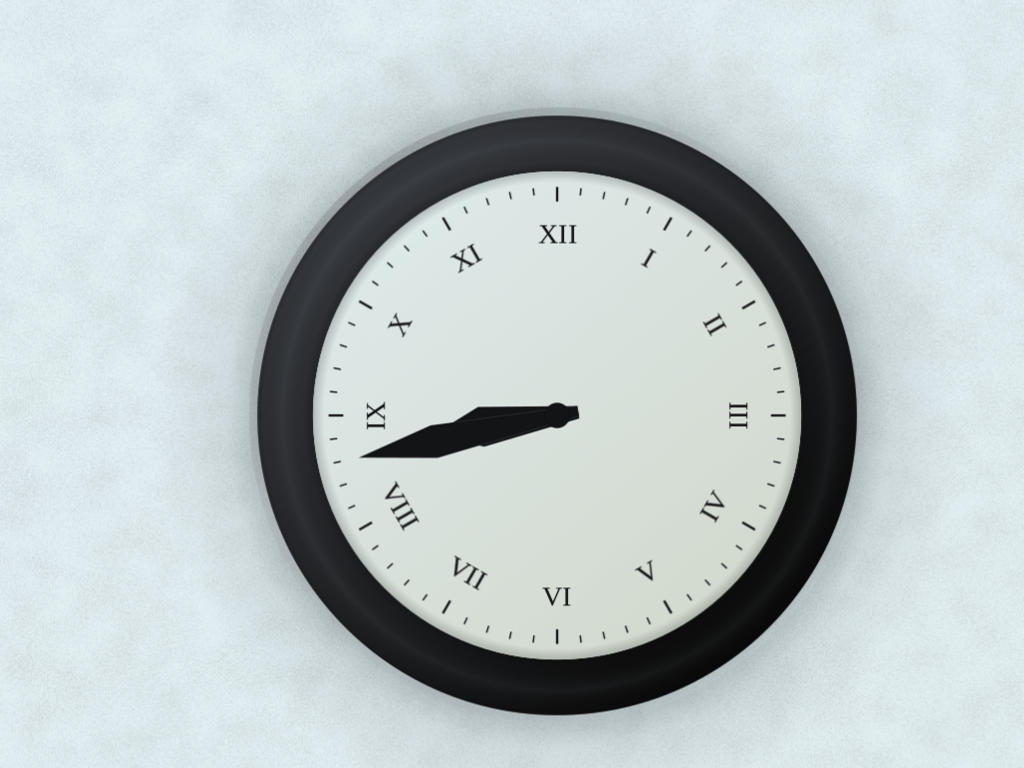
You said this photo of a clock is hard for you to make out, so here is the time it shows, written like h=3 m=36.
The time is h=8 m=43
